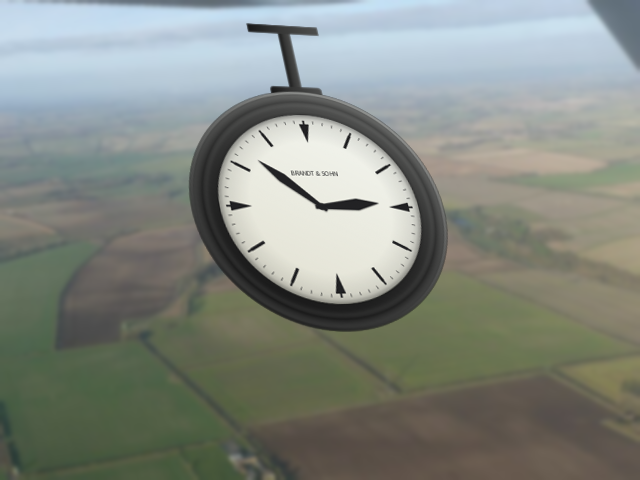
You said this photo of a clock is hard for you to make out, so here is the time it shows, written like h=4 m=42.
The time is h=2 m=52
